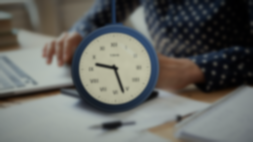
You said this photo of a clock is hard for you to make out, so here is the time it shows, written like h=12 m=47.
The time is h=9 m=27
